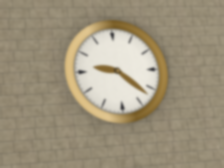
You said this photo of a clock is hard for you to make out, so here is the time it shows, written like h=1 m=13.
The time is h=9 m=22
